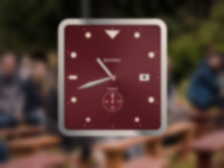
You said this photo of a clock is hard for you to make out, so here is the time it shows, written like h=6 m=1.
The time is h=10 m=42
